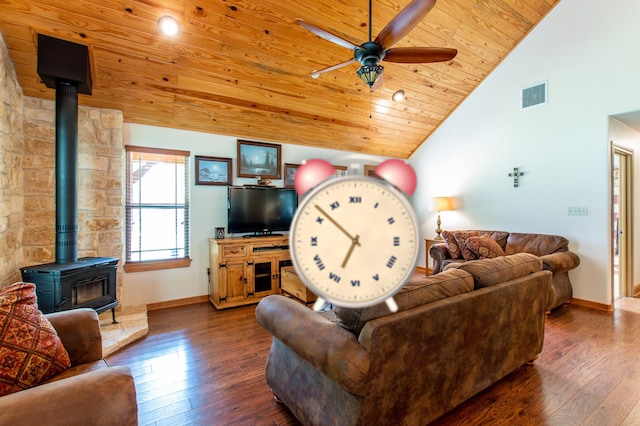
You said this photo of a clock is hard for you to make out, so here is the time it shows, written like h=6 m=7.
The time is h=6 m=52
